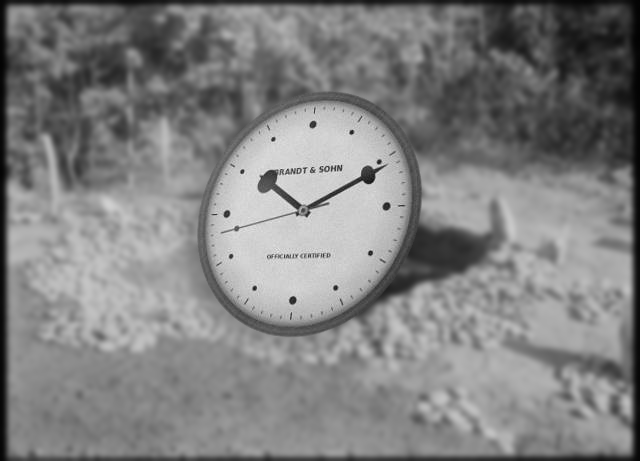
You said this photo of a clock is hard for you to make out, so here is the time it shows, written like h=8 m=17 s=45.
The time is h=10 m=10 s=43
